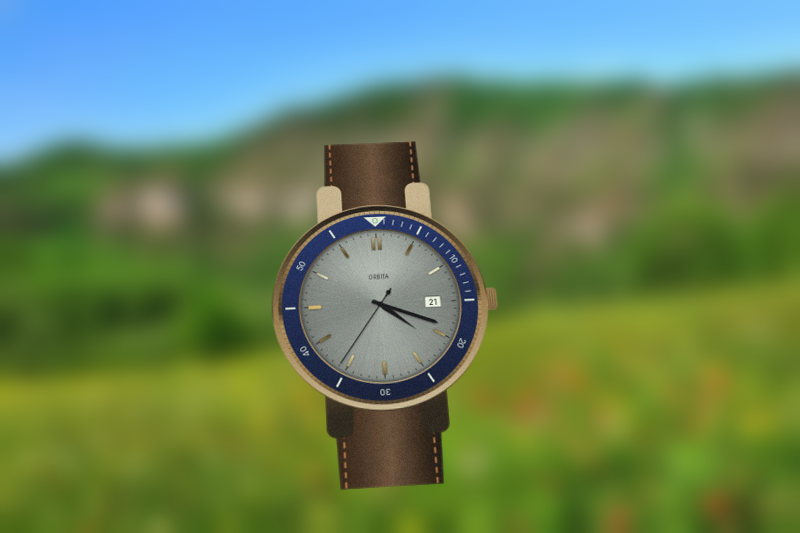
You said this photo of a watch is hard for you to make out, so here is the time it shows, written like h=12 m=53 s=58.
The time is h=4 m=18 s=36
